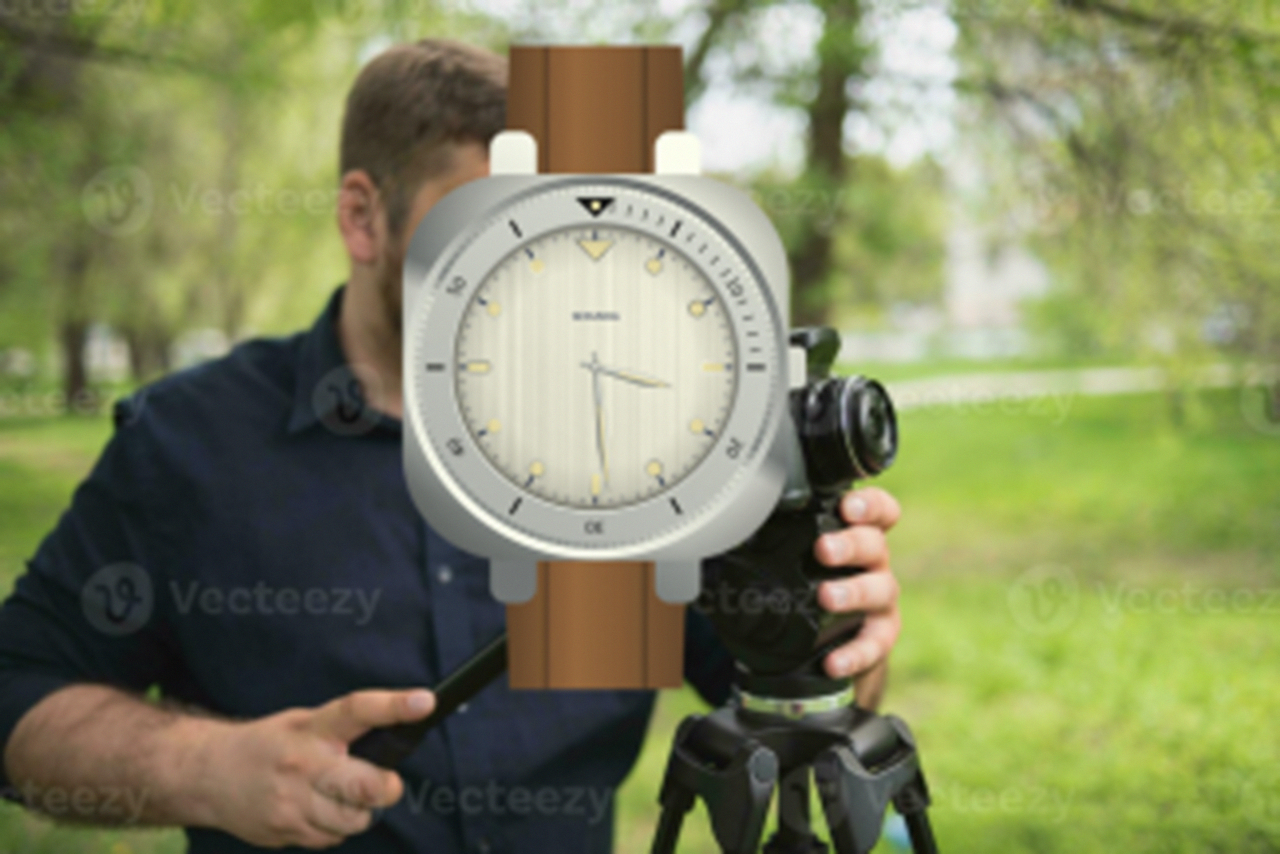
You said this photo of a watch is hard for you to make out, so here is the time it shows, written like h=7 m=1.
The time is h=3 m=29
